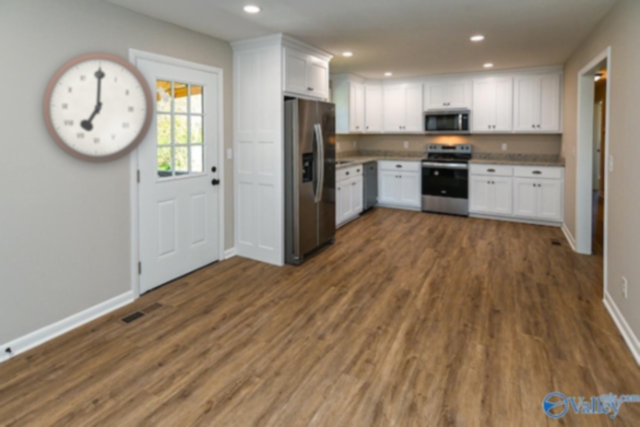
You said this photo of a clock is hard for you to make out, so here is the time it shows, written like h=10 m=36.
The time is h=7 m=0
